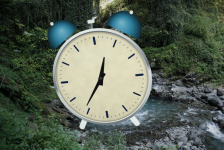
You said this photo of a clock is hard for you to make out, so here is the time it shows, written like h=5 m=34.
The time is h=12 m=36
